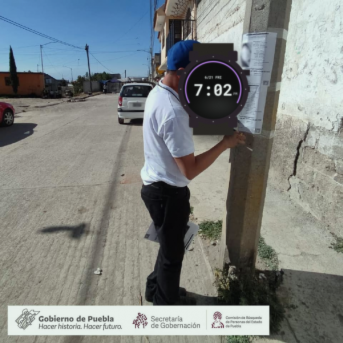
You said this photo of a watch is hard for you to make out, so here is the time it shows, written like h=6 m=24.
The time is h=7 m=2
